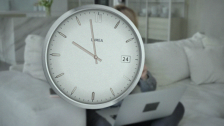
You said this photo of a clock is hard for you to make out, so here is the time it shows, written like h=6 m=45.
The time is h=9 m=58
